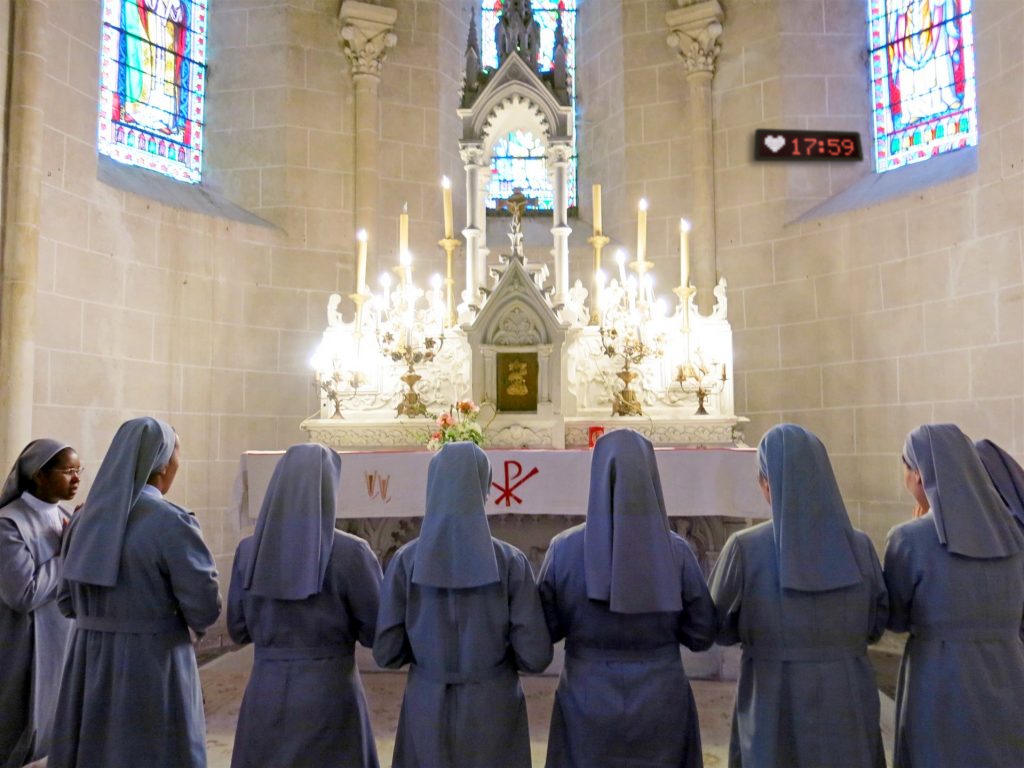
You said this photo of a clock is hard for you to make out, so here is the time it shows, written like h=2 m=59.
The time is h=17 m=59
